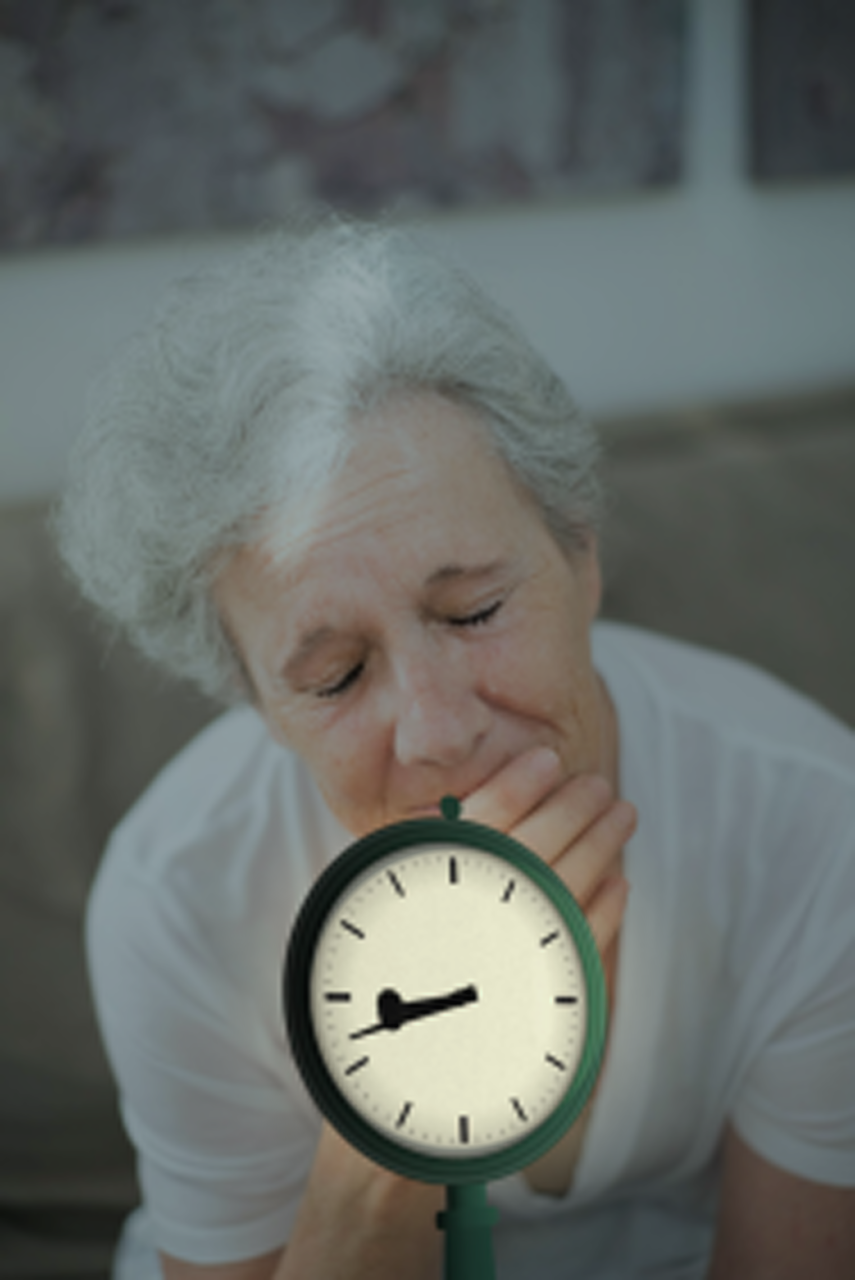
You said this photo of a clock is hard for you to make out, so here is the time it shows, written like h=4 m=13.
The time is h=8 m=42
